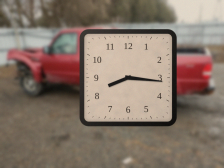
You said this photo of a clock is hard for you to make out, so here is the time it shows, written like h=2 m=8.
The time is h=8 m=16
